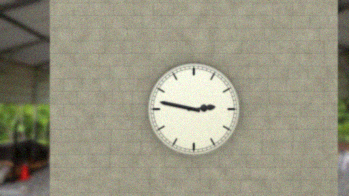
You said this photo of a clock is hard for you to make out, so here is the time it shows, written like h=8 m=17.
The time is h=2 m=47
